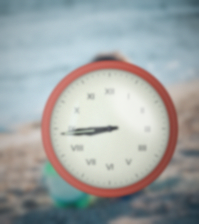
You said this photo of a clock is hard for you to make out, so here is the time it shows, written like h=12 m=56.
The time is h=8 m=44
